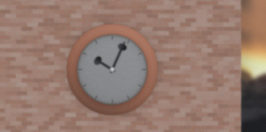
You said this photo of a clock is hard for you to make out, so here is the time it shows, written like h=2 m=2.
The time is h=10 m=4
